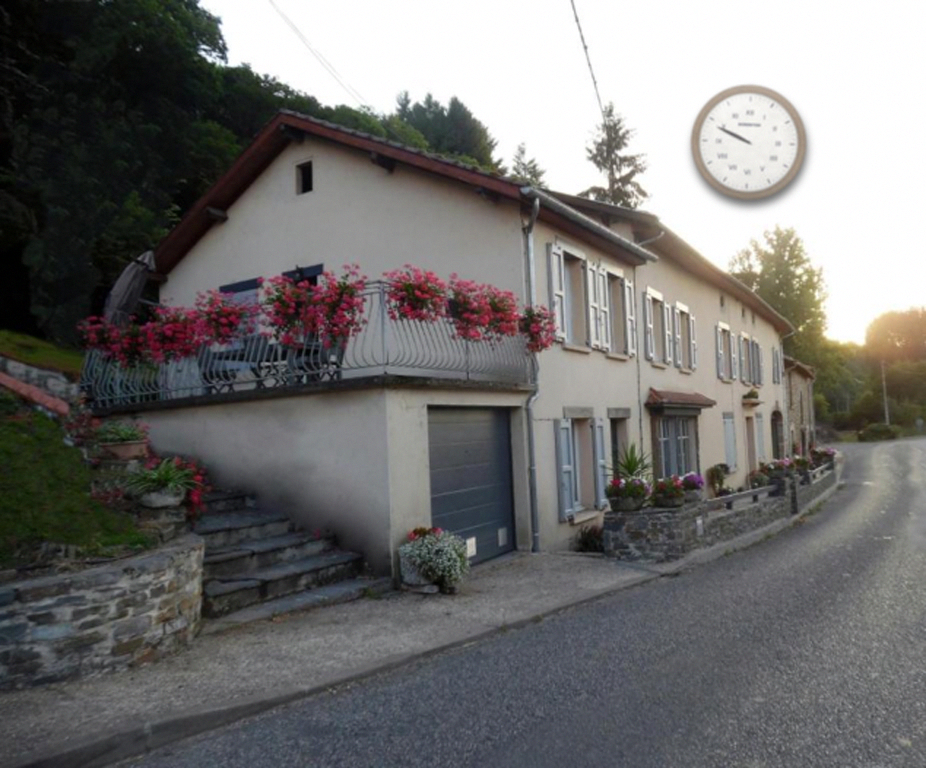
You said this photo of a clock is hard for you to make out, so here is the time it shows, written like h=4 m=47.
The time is h=9 m=49
